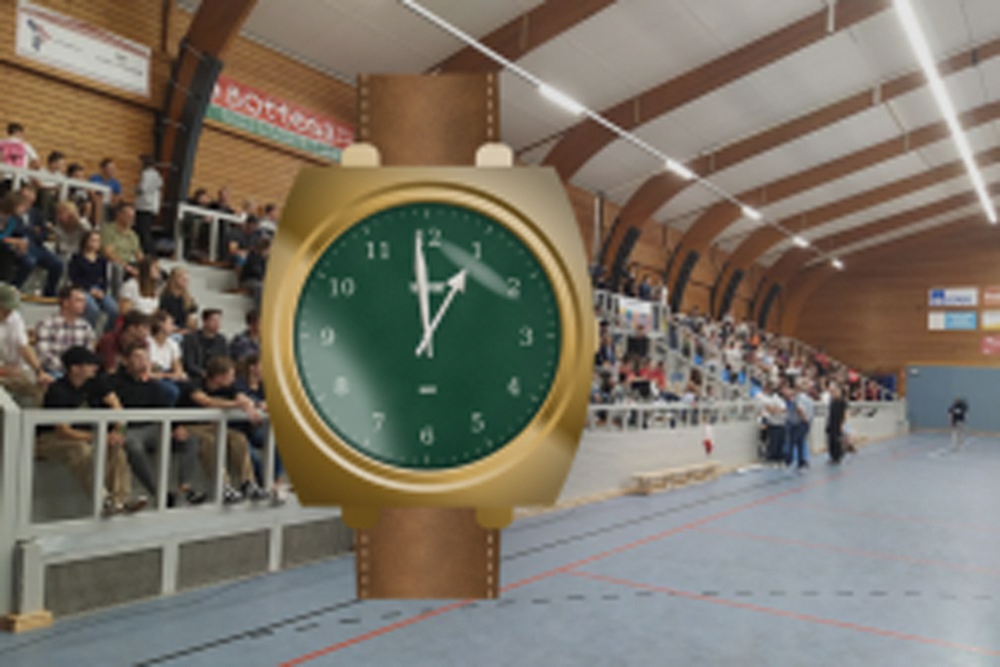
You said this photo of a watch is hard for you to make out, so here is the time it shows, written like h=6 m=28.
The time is h=12 m=59
